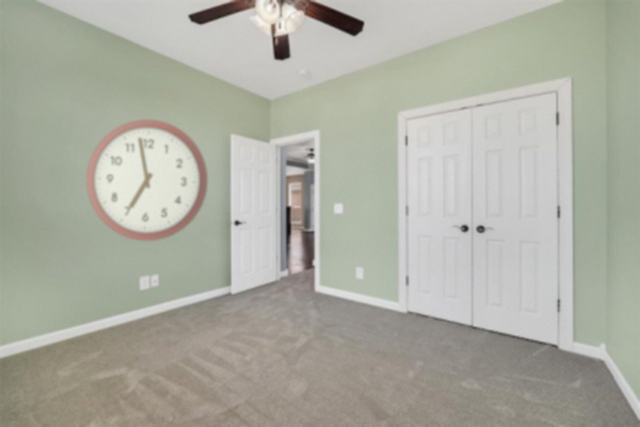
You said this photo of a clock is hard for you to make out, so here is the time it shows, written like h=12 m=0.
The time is h=6 m=58
